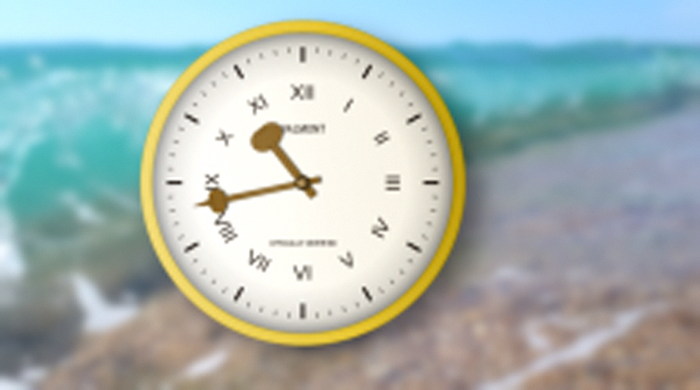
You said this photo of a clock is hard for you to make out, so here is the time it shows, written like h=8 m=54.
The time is h=10 m=43
